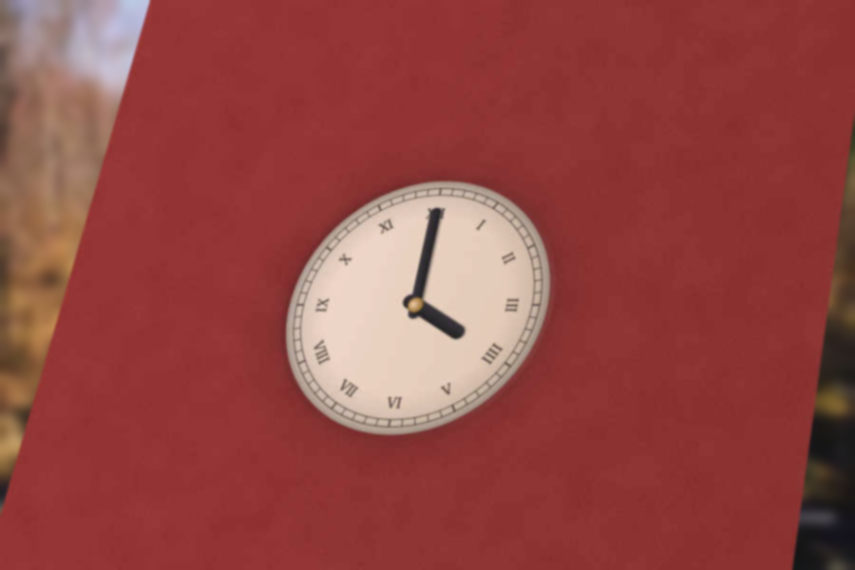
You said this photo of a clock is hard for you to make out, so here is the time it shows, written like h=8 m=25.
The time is h=4 m=0
